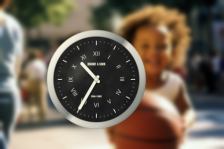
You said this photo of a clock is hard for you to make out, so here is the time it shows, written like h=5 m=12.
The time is h=10 m=35
